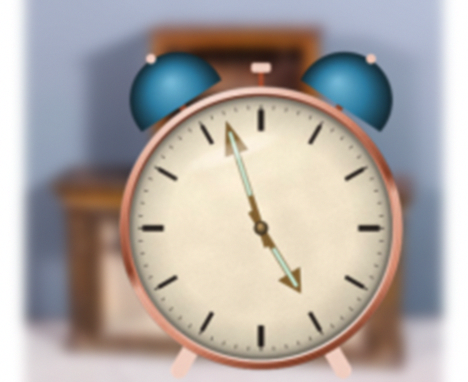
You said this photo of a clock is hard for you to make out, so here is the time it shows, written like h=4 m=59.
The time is h=4 m=57
